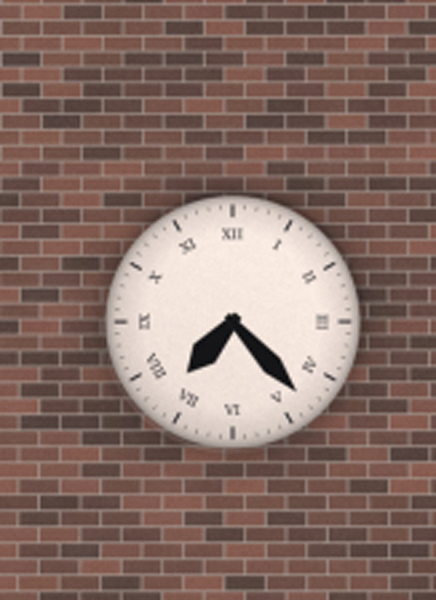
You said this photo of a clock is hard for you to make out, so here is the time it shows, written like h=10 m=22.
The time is h=7 m=23
